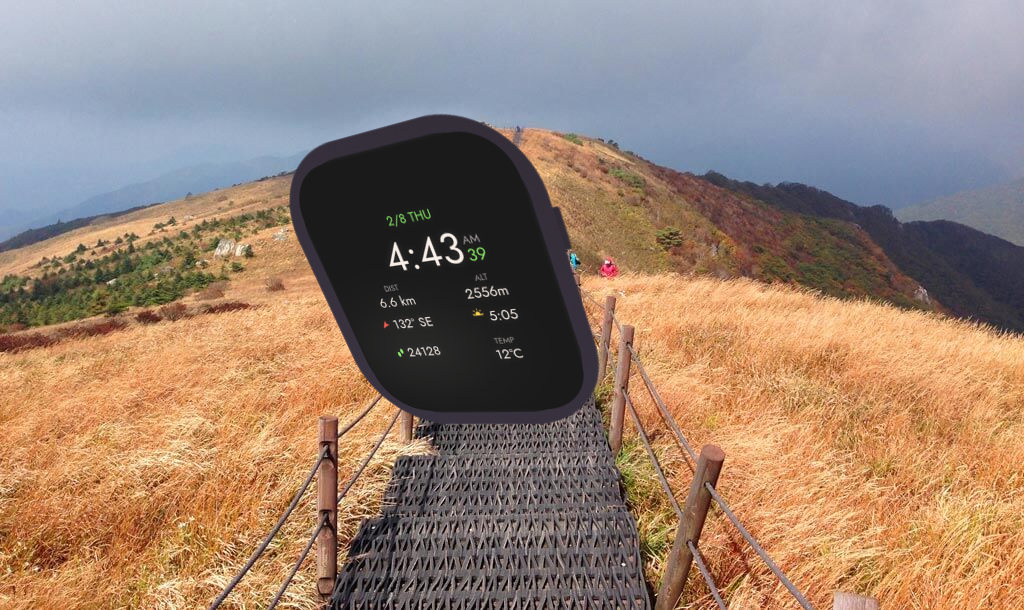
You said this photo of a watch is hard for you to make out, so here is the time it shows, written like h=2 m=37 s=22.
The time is h=4 m=43 s=39
